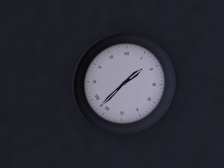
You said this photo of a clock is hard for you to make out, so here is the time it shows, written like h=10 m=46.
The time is h=1 m=37
